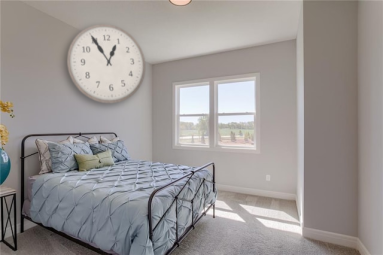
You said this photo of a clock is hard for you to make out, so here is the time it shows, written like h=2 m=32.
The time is h=12 m=55
